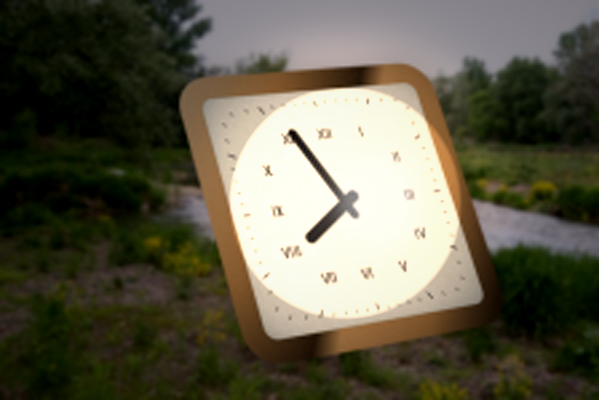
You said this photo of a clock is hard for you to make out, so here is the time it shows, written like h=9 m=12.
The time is h=7 m=56
